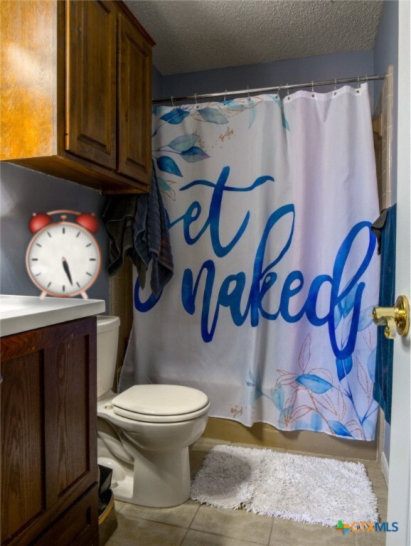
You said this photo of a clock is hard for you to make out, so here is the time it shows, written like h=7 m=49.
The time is h=5 m=27
